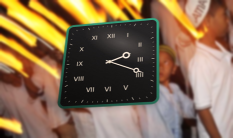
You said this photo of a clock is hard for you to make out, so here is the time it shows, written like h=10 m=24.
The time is h=2 m=19
